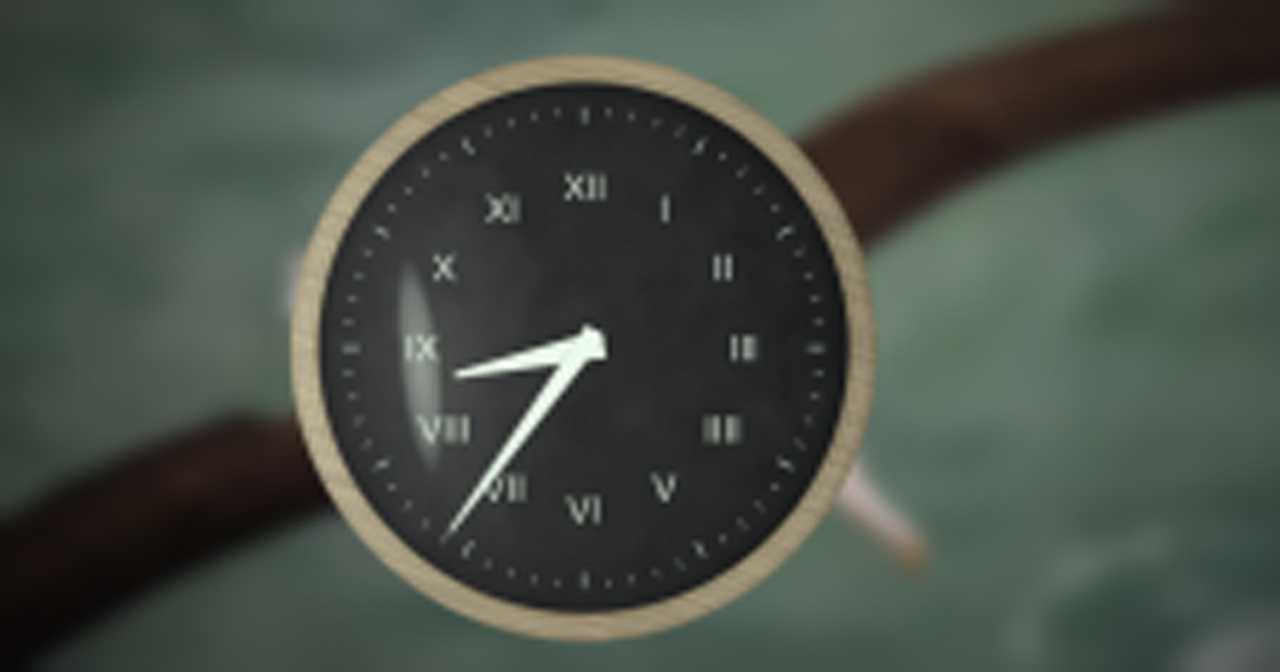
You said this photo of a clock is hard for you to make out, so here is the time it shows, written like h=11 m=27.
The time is h=8 m=36
